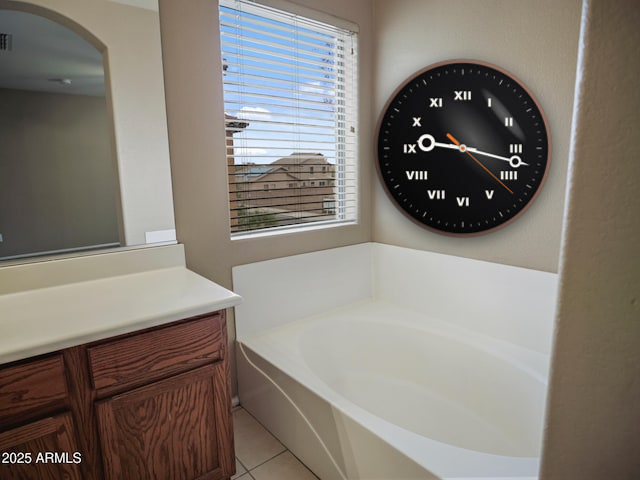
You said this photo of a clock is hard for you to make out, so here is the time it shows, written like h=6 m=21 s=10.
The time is h=9 m=17 s=22
